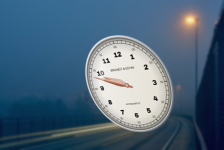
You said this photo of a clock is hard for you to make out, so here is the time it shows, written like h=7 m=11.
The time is h=9 m=48
